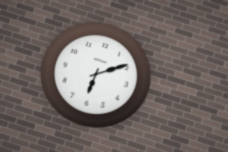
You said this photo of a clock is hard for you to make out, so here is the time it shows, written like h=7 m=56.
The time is h=6 m=9
